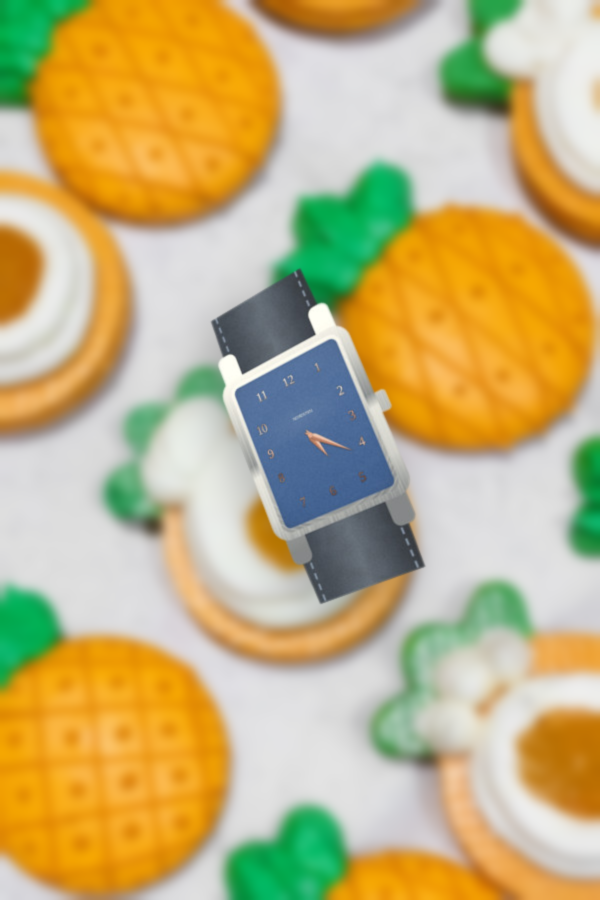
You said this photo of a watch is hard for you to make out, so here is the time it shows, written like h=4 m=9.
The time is h=5 m=22
